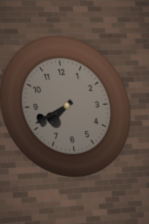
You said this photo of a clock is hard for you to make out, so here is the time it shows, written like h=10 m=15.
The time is h=7 m=41
